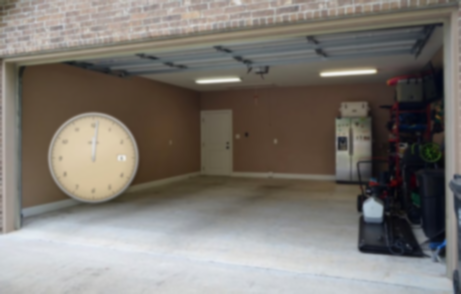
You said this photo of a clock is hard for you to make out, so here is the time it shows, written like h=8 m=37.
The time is h=12 m=1
